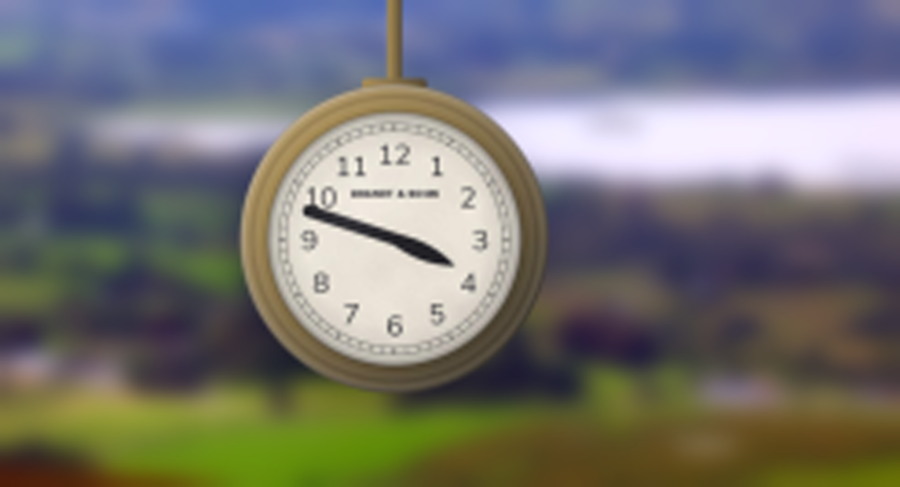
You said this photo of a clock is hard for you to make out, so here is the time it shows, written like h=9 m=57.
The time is h=3 m=48
